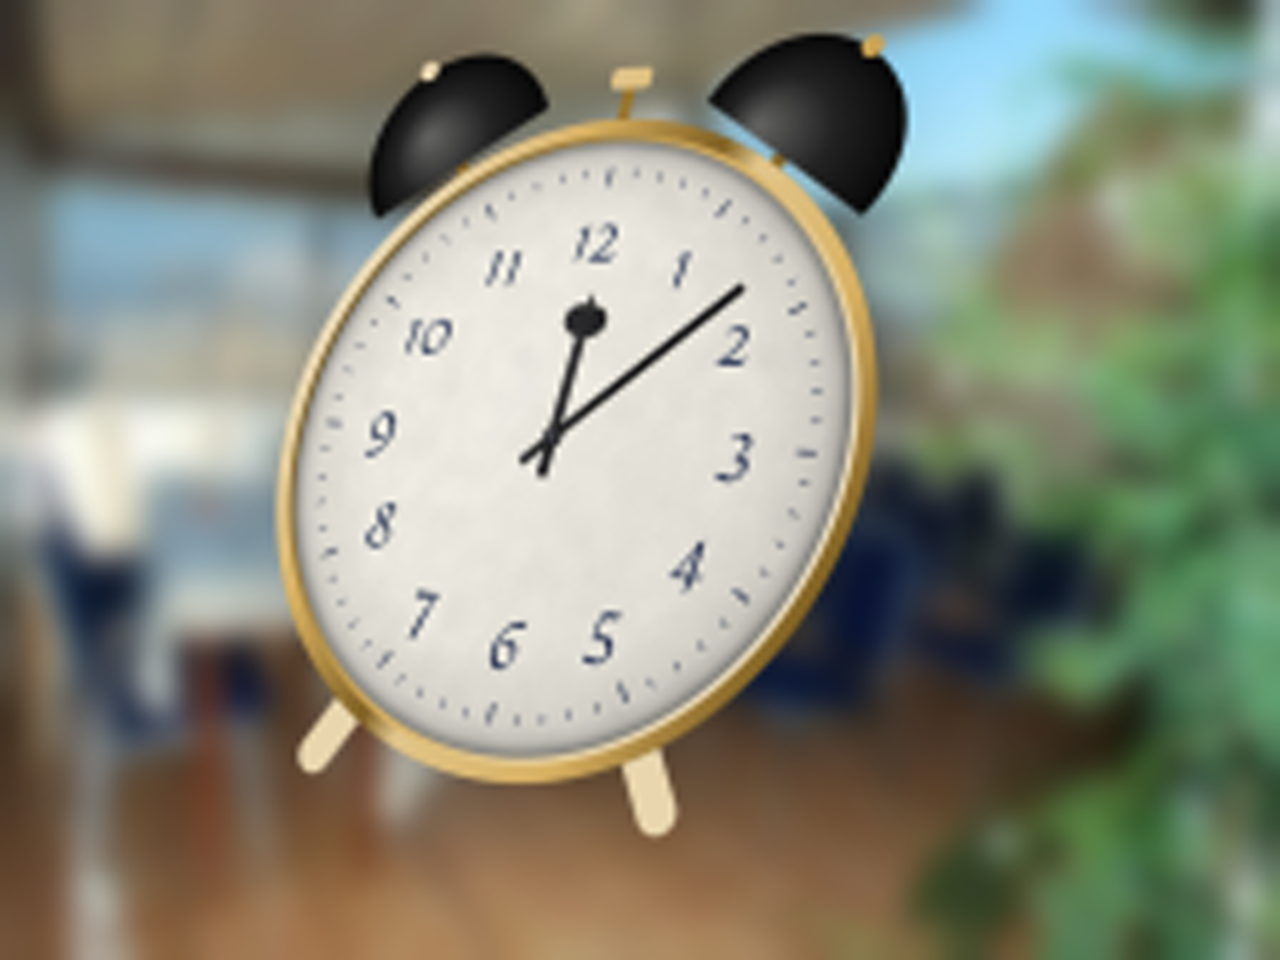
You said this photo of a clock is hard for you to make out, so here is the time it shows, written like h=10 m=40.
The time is h=12 m=8
